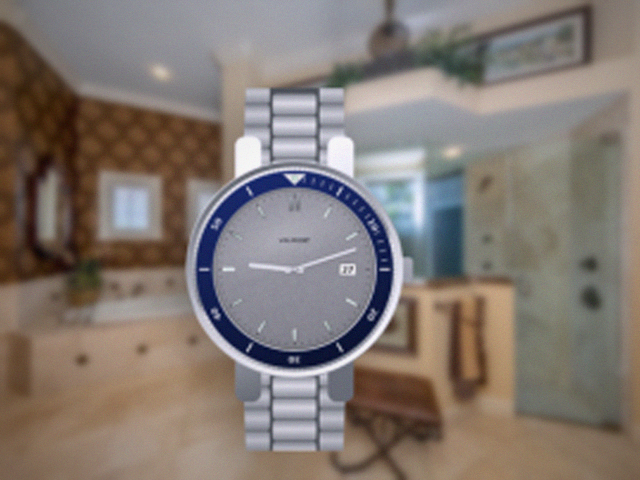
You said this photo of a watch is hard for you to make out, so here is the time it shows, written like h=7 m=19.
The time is h=9 m=12
